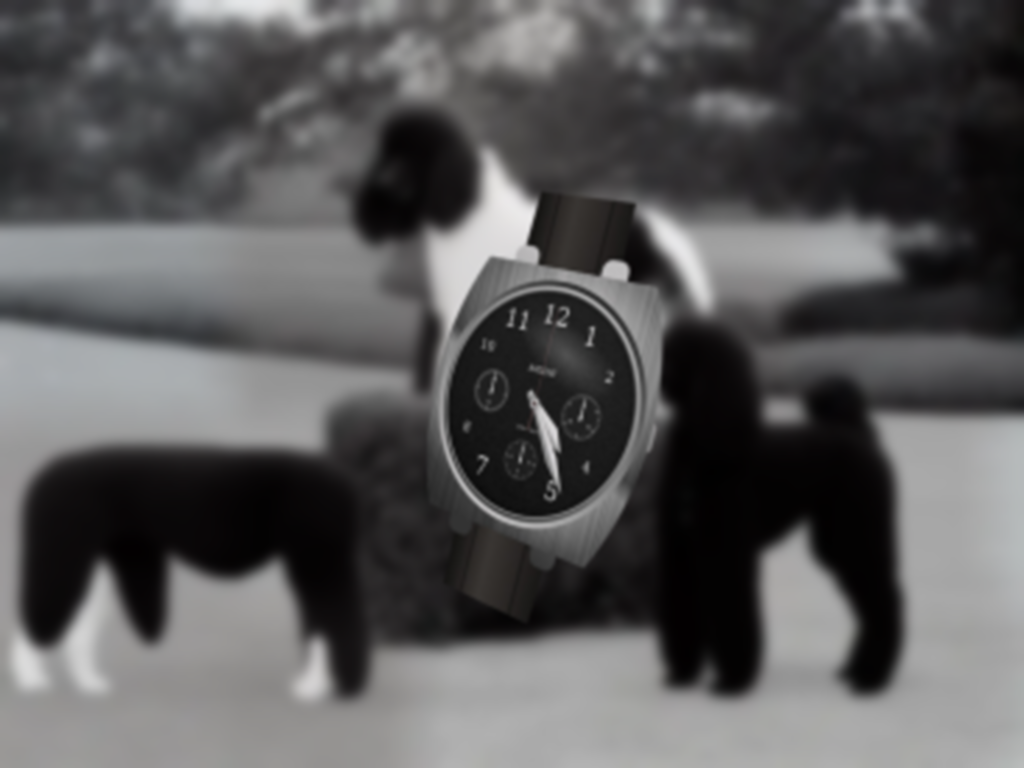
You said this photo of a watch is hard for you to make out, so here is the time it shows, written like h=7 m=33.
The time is h=4 m=24
